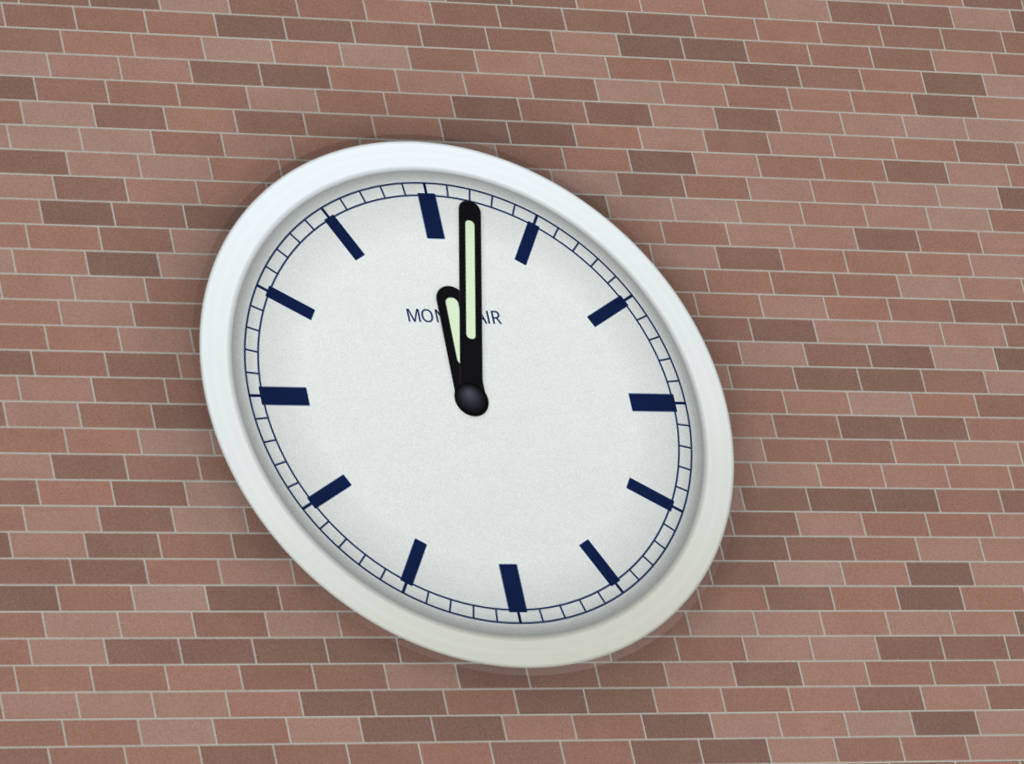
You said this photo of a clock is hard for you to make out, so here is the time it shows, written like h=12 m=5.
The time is h=12 m=2
